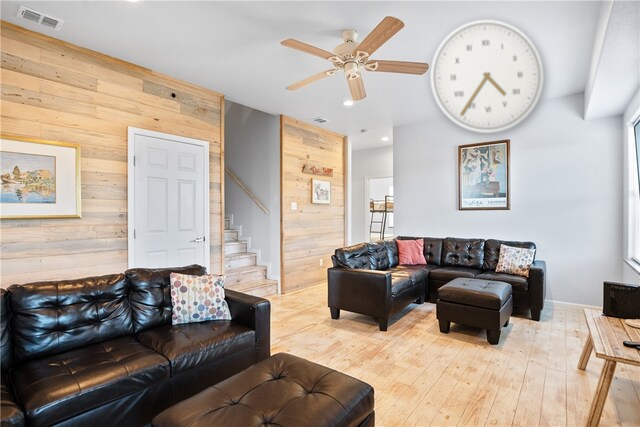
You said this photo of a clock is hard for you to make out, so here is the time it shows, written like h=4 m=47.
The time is h=4 m=36
